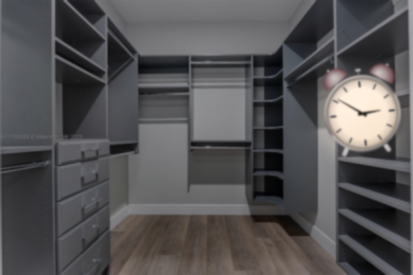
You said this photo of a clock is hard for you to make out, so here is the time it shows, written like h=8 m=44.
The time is h=2 m=51
